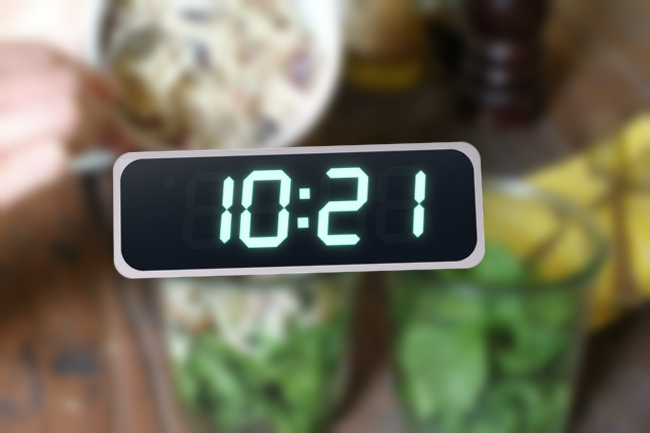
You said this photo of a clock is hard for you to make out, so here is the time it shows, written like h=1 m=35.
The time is h=10 m=21
